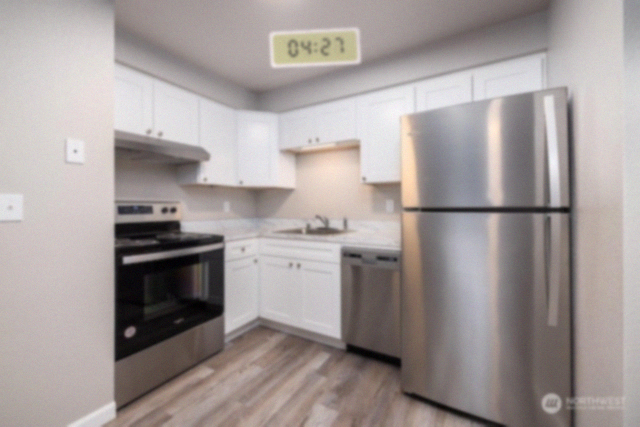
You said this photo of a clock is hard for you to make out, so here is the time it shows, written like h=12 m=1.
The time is h=4 m=27
